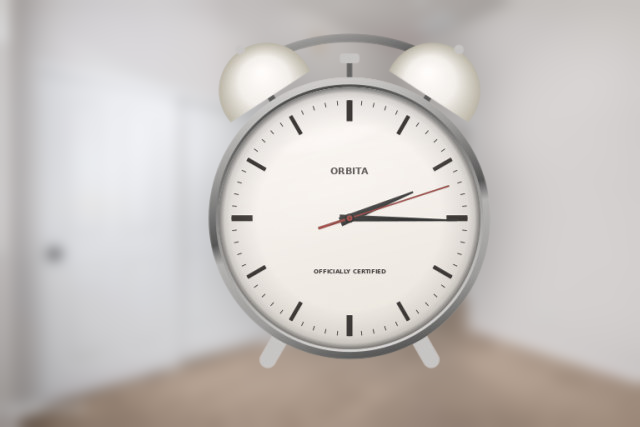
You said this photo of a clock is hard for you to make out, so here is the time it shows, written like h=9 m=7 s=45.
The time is h=2 m=15 s=12
